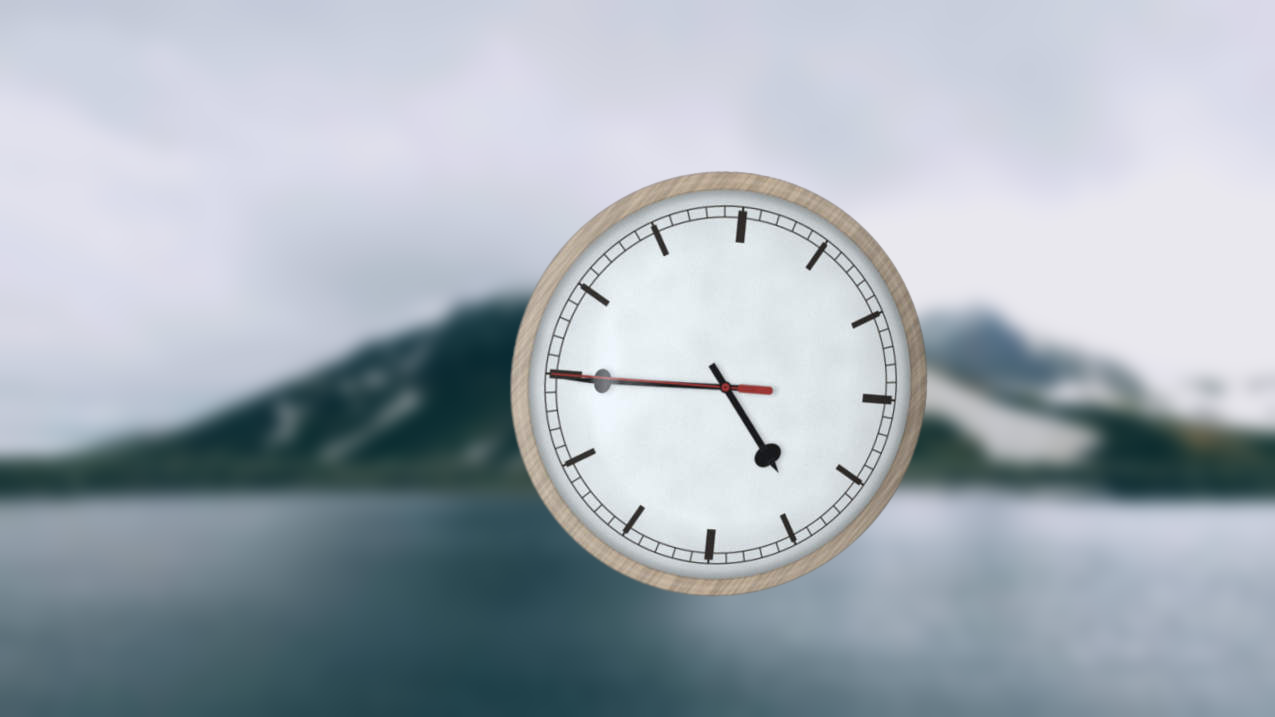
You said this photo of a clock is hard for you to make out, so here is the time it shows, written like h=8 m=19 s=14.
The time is h=4 m=44 s=45
